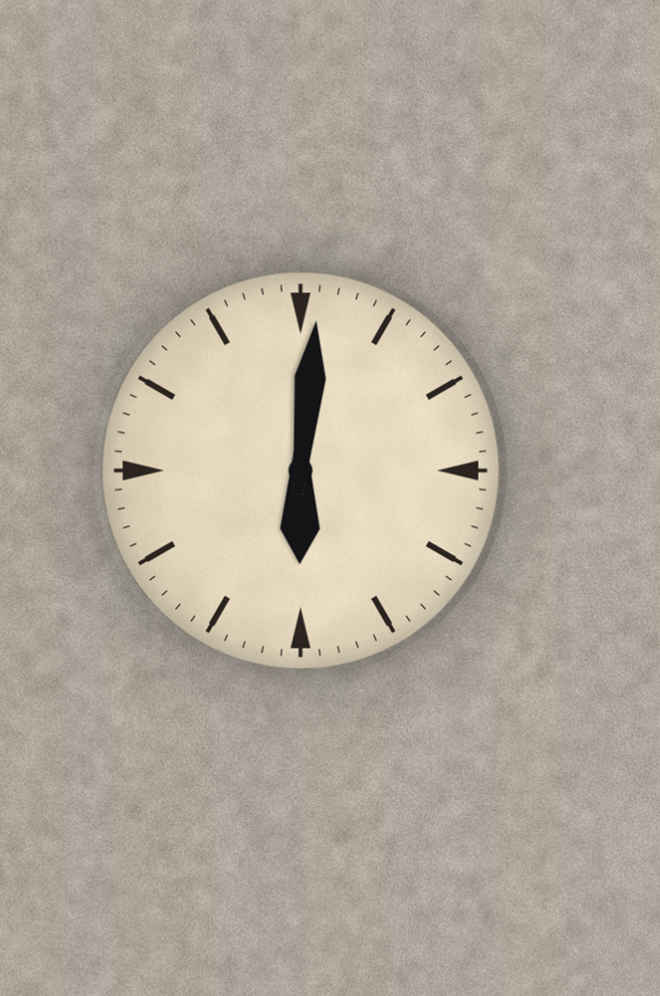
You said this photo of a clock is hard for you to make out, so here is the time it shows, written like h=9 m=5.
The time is h=6 m=1
